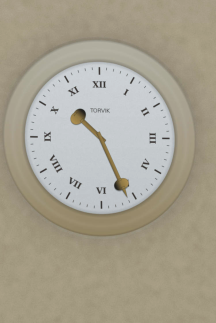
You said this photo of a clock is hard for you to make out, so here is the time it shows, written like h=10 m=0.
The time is h=10 m=26
